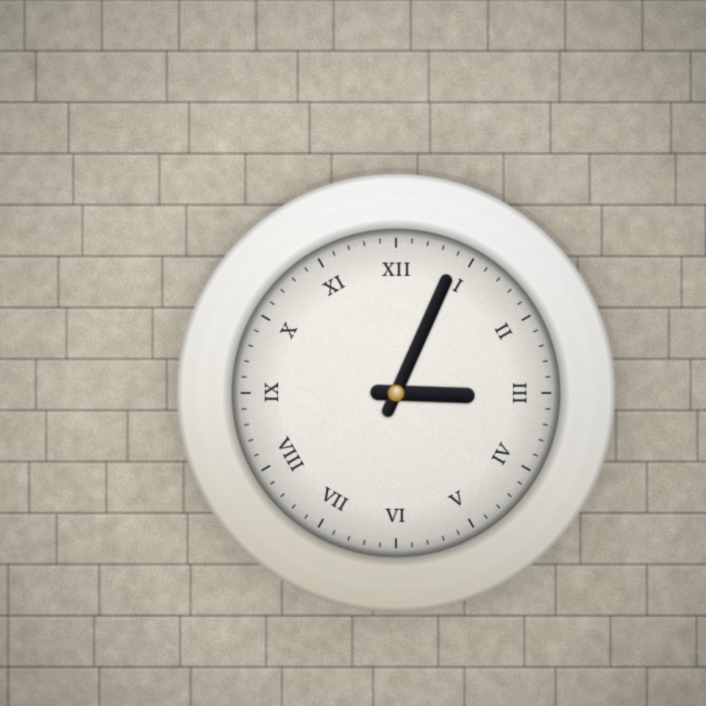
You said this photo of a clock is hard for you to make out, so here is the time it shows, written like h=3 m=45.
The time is h=3 m=4
